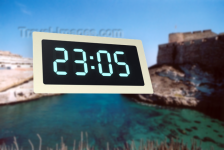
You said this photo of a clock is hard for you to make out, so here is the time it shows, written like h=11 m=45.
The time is h=23 m=5
